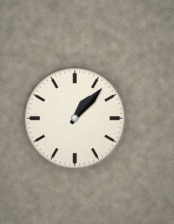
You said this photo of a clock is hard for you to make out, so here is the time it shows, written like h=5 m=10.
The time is h=1 m=7
